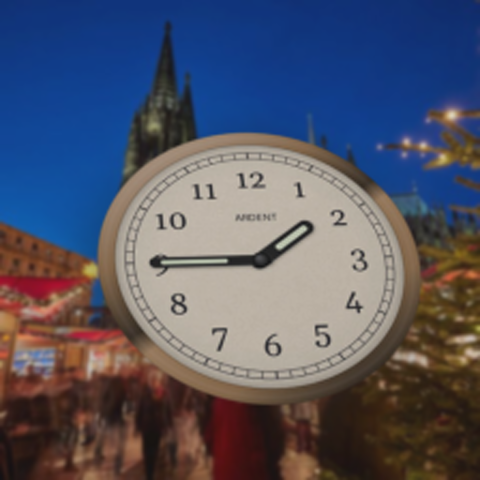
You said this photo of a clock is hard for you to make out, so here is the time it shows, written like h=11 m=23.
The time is h=1 m=45
